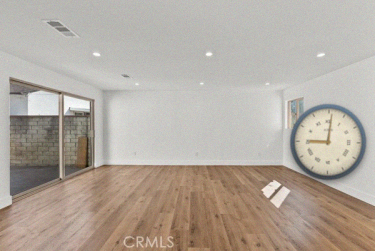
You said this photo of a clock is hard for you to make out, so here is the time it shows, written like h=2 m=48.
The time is h=9 m=1
